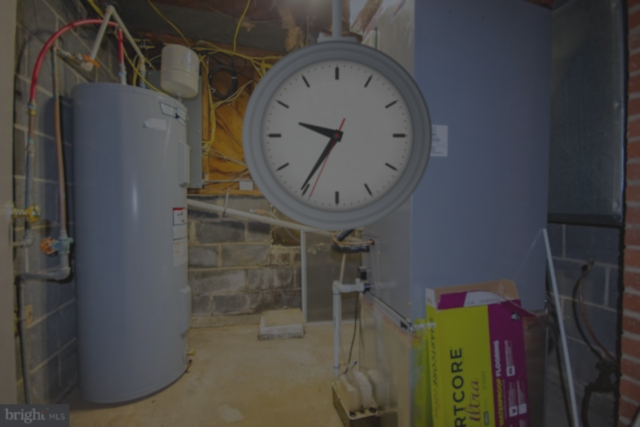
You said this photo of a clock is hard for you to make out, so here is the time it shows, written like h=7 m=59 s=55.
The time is h=9 m=35 s=34
